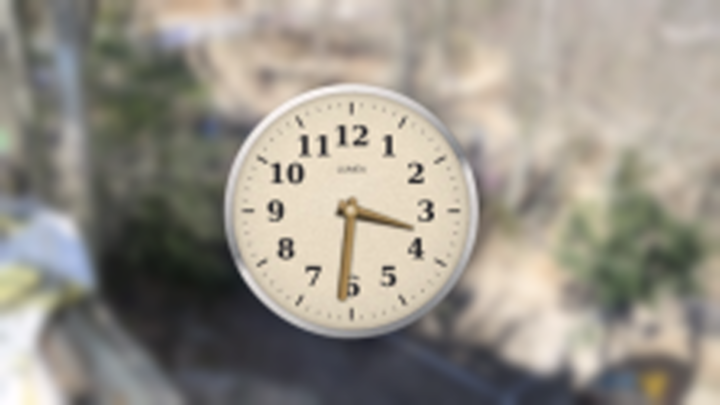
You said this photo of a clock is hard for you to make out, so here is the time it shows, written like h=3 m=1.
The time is h=3 m=31
